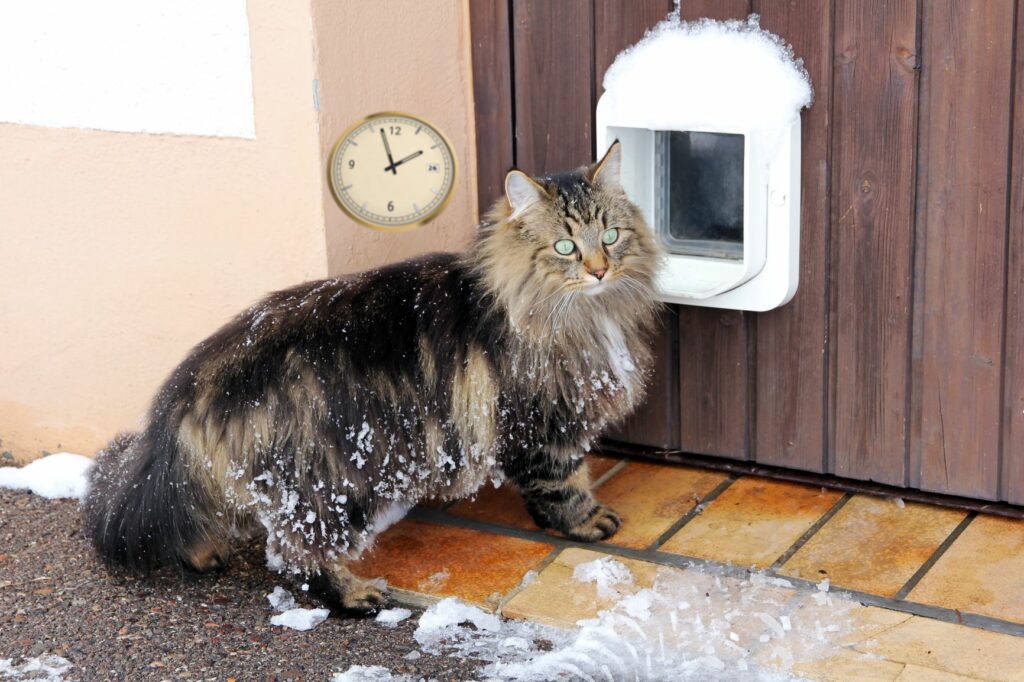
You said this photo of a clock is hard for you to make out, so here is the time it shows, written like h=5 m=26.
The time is h=1 m=57
